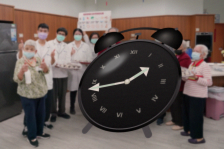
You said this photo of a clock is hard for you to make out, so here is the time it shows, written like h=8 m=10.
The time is h=1 m=43
